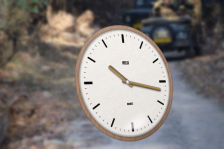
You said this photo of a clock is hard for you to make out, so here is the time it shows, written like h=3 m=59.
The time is h=10 m=17
